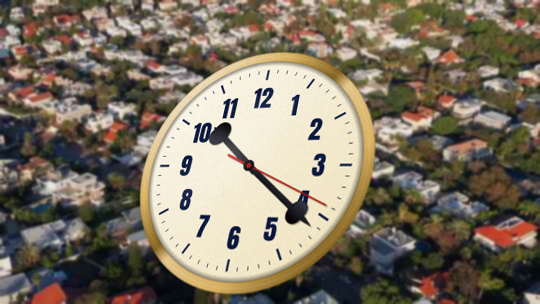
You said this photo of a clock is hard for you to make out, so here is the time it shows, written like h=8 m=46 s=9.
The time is h=10 m=21 s=19
